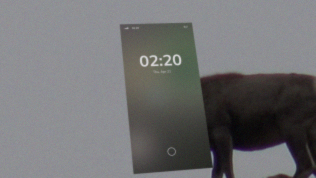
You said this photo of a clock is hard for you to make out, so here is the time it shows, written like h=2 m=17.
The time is h=2 m=20
